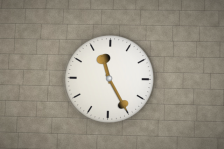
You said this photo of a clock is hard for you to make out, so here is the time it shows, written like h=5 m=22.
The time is h=11 m=25
